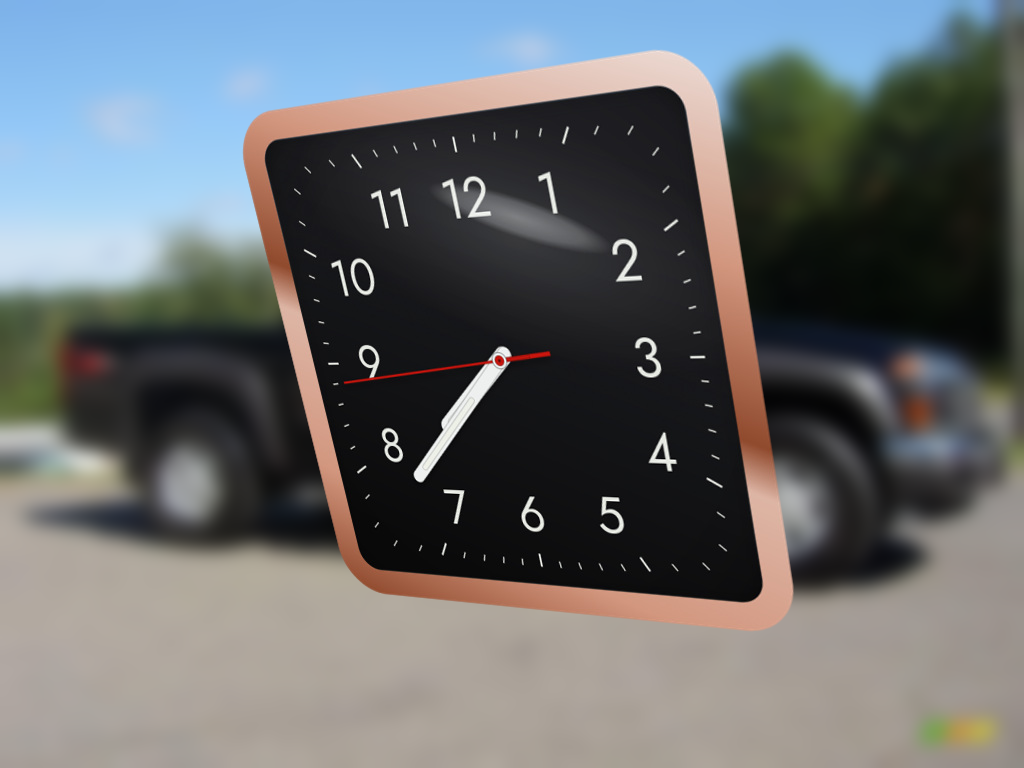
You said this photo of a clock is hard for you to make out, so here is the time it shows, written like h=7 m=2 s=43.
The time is h=7 m=37 s=44
